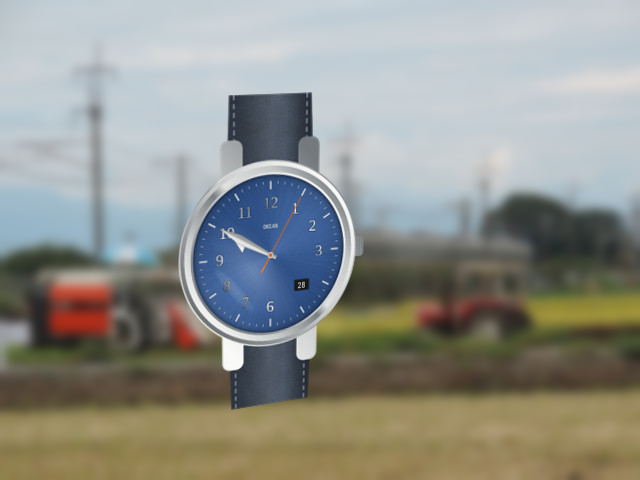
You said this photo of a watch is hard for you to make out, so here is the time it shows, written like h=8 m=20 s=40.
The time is h=9 m=50 s=5
